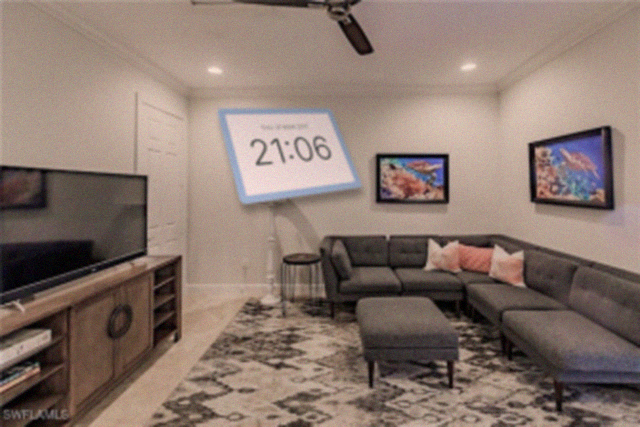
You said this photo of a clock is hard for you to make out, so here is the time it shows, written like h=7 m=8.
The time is h=21 m=6
